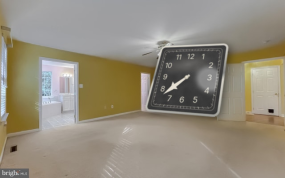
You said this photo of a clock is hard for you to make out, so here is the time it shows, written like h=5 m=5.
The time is h=7 m=38
